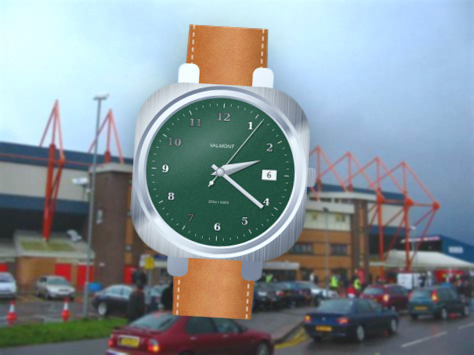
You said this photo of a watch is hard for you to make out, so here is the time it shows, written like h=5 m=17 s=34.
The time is h=2 m=21 s=6
